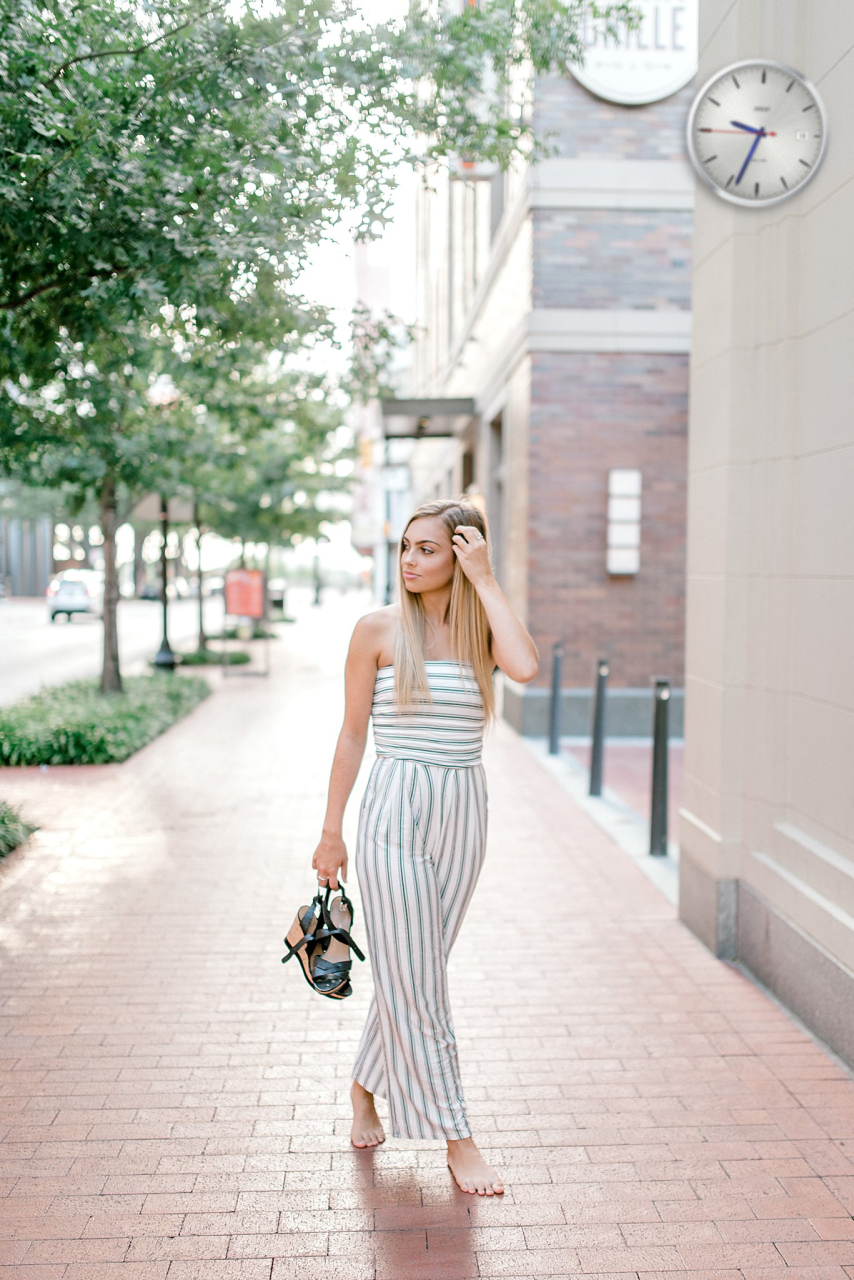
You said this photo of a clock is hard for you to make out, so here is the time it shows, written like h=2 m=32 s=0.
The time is h=9 m=33 s=45
